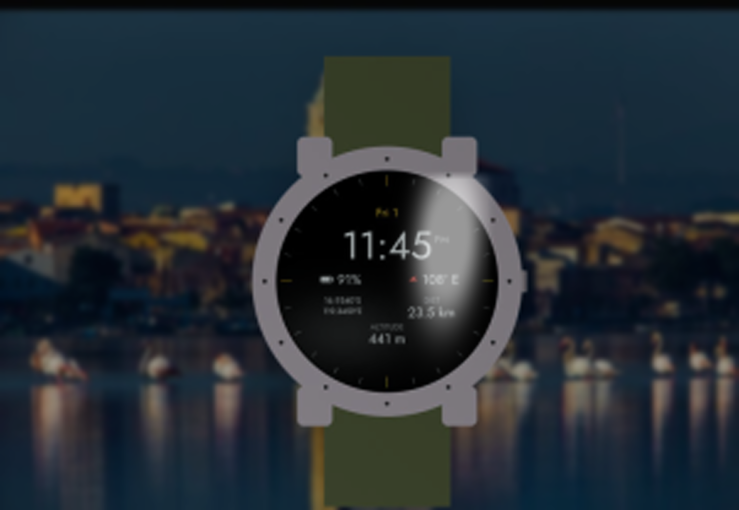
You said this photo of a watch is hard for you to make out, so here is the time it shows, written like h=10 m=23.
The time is h=11 m=45
